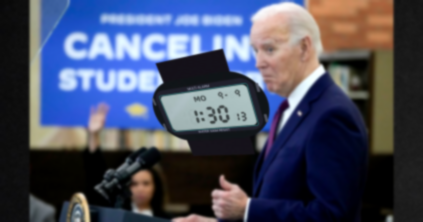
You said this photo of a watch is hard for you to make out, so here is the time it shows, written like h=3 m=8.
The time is h=1 m=30
